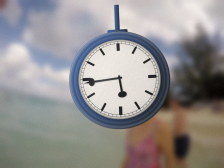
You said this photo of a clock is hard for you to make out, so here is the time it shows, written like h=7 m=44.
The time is h=5 m=44
